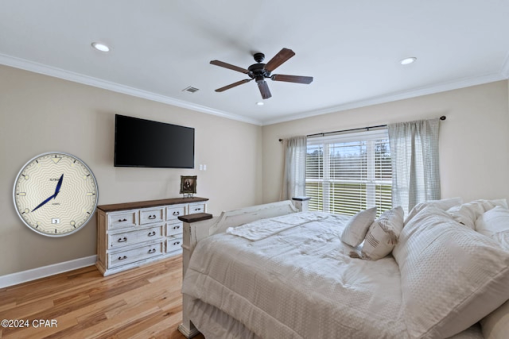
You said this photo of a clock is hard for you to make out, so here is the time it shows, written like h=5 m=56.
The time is h=12 m=39
